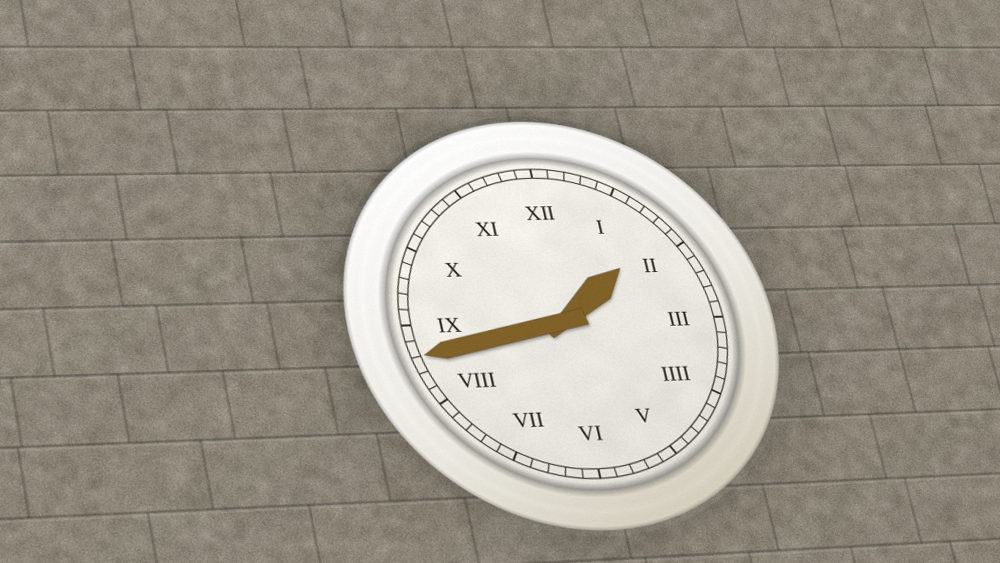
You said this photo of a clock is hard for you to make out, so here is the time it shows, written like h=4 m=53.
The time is h=1 m=43
